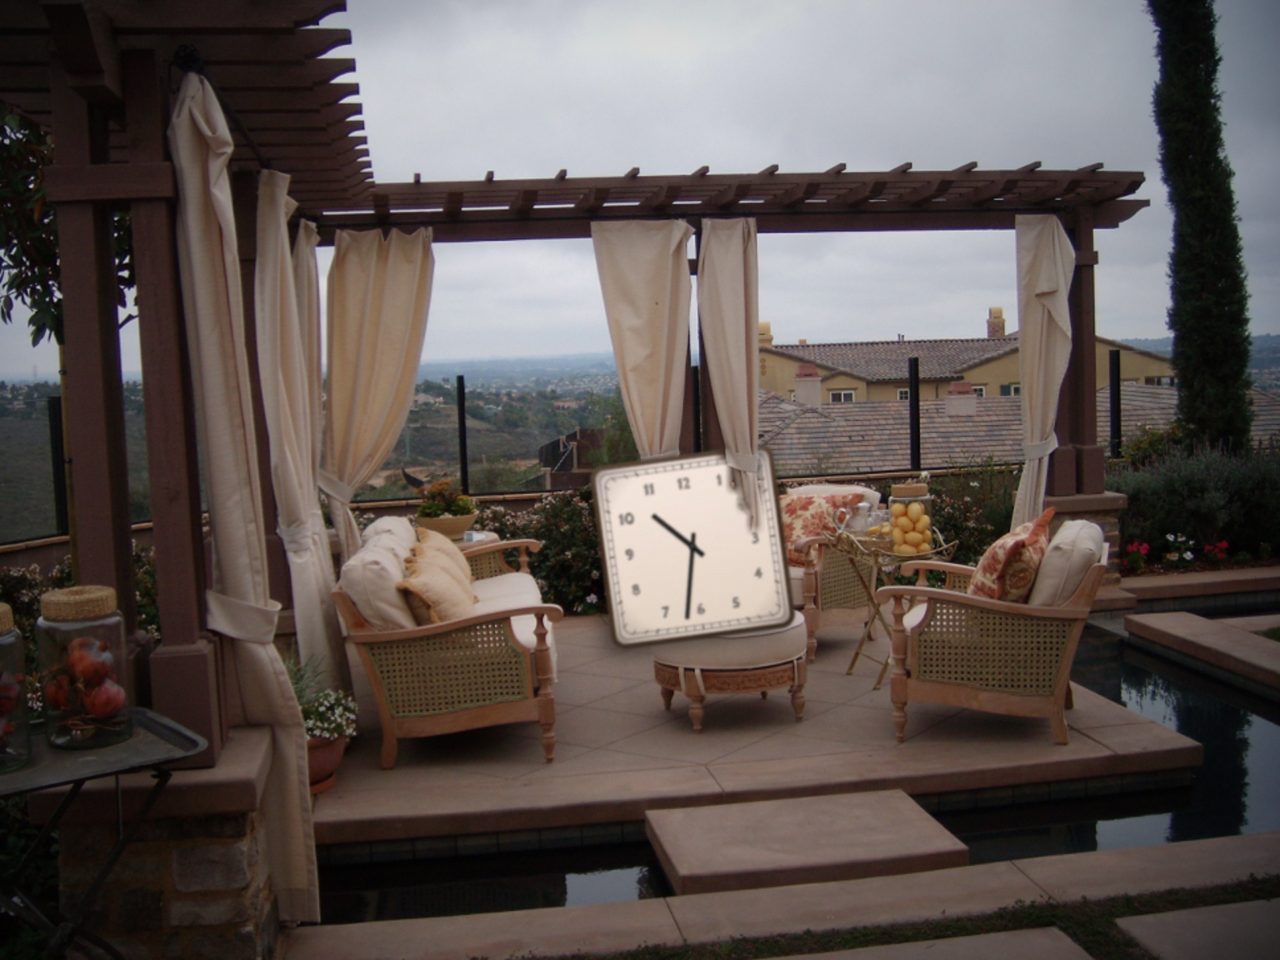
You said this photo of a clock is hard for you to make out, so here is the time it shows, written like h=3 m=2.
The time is h=10 m=32
